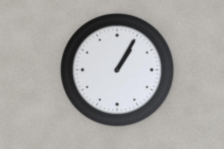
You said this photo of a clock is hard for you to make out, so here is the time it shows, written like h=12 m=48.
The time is h=1 m=5
